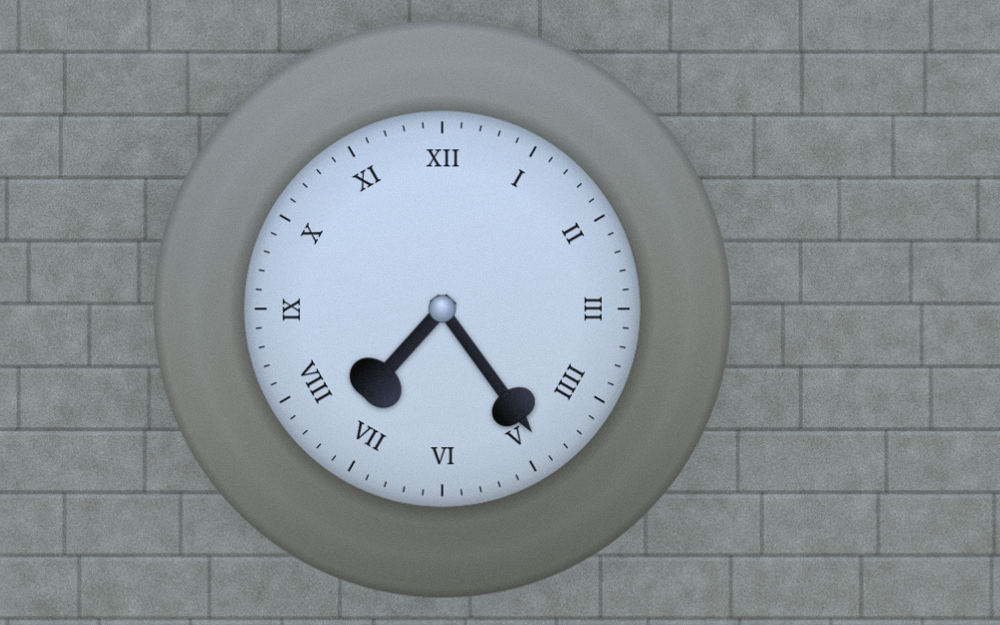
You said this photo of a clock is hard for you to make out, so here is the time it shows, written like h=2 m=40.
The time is h=7 m=24
